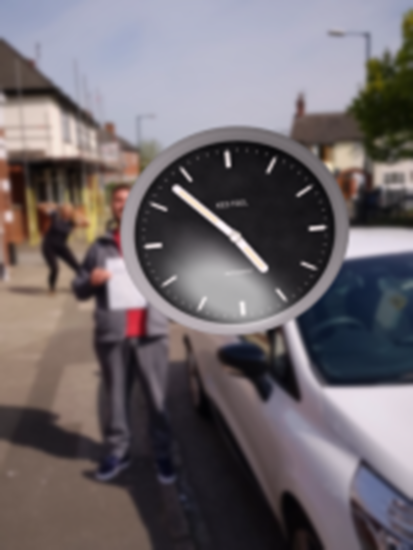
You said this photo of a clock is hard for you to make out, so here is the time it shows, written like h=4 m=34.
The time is h=4 m=53
